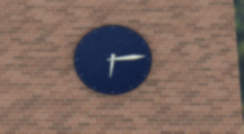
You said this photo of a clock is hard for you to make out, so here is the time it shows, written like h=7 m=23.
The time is h=6 m=14
